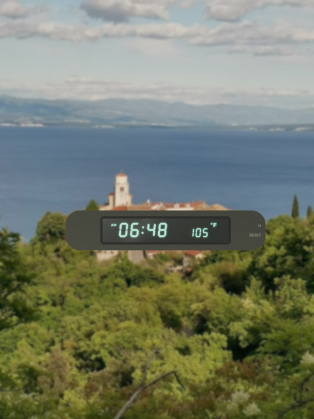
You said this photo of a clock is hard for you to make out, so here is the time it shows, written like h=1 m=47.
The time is h=6 m=48
